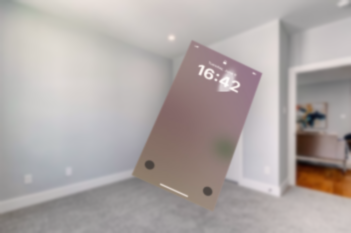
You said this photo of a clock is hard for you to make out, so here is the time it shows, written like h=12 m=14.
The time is h=16 m=42
